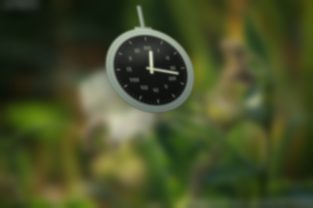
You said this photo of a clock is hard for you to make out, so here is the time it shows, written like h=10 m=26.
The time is h=12 m=17
